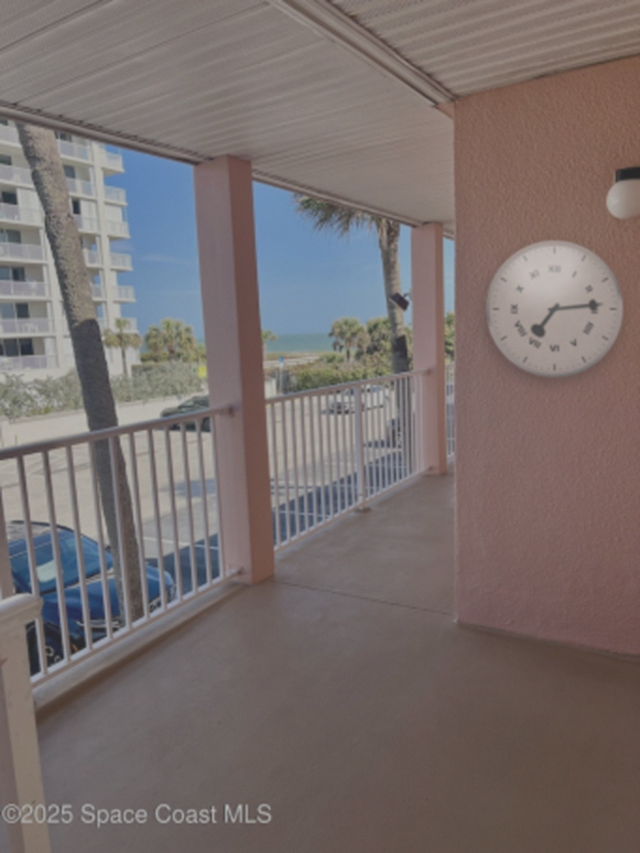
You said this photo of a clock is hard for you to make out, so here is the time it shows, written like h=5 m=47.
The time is h=7 m=14
